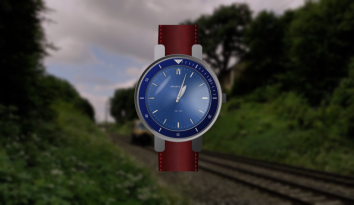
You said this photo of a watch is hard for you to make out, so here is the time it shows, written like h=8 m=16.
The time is h=1 m=3
